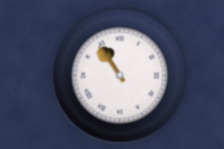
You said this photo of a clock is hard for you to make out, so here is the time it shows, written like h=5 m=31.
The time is h=10 m=54
